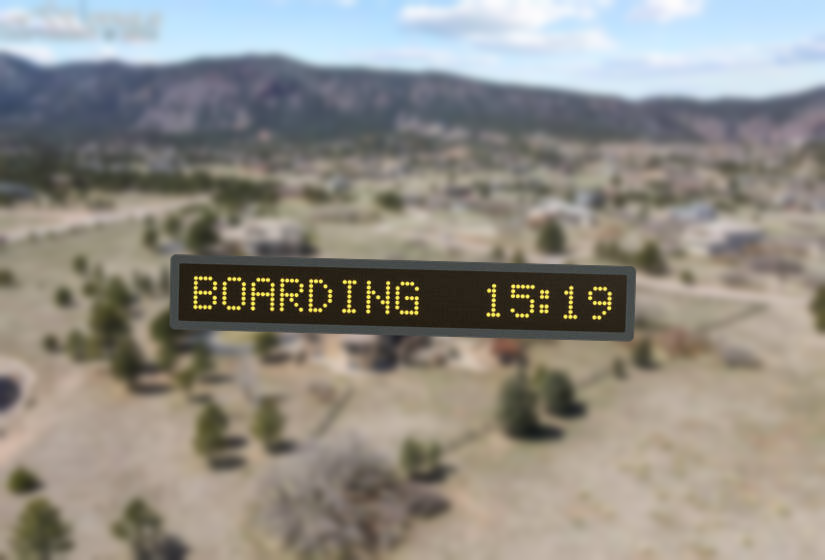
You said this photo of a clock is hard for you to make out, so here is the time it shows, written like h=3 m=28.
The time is h=15 m=19
